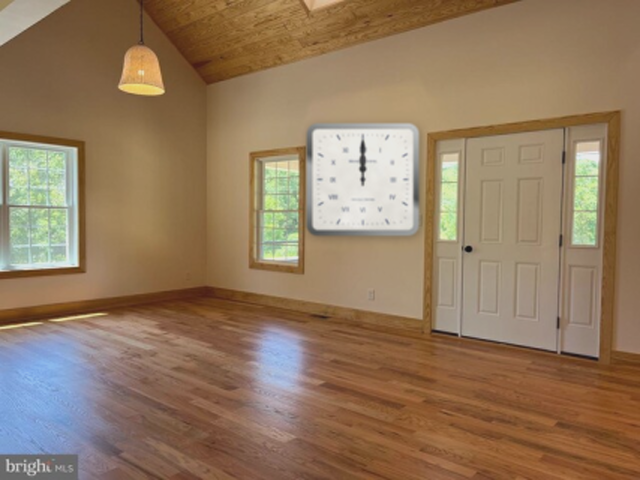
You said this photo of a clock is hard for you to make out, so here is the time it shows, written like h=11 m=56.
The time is h=12 m=0
